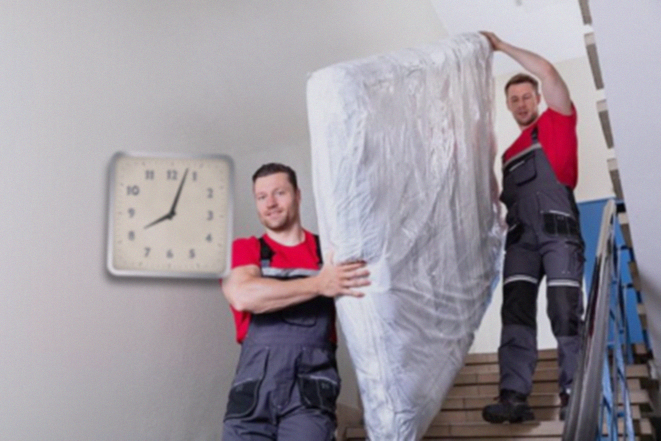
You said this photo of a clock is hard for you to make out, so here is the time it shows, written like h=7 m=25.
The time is h=8 m=3
